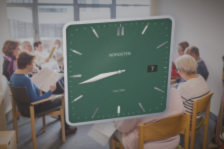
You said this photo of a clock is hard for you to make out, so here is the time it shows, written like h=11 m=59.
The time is h=8 m=43
